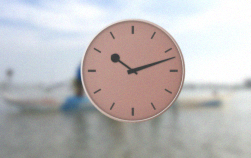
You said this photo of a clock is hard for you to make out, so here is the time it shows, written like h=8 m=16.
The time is h=10 m=12
